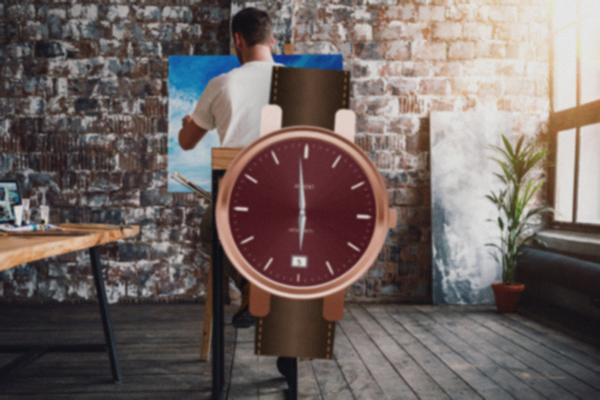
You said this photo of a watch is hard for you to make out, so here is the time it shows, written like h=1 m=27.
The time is h=5 m=59
